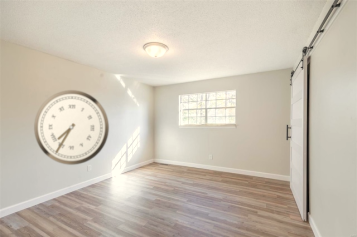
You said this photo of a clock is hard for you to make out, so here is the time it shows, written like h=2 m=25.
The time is h=7 m=35
